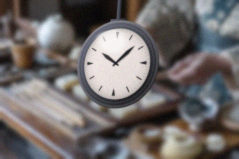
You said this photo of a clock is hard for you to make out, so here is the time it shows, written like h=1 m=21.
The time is h=10 m=8
